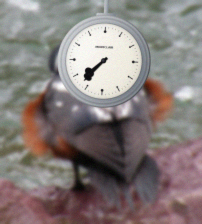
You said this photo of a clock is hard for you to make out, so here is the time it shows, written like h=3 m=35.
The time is h=7 m=37
